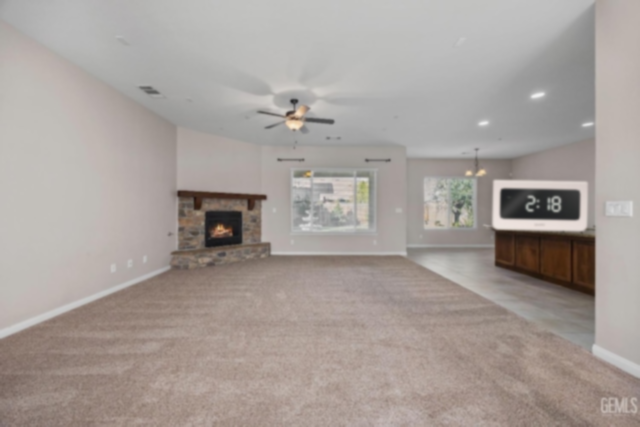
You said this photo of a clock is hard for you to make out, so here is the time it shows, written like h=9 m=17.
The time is h=2 m=18
